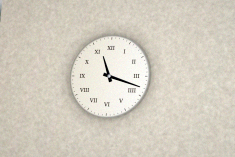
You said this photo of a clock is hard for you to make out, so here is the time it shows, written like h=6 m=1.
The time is h=11 m=18
